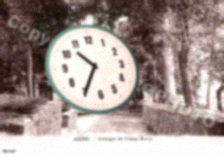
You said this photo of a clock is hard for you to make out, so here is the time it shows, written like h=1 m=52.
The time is h=10 m=35
